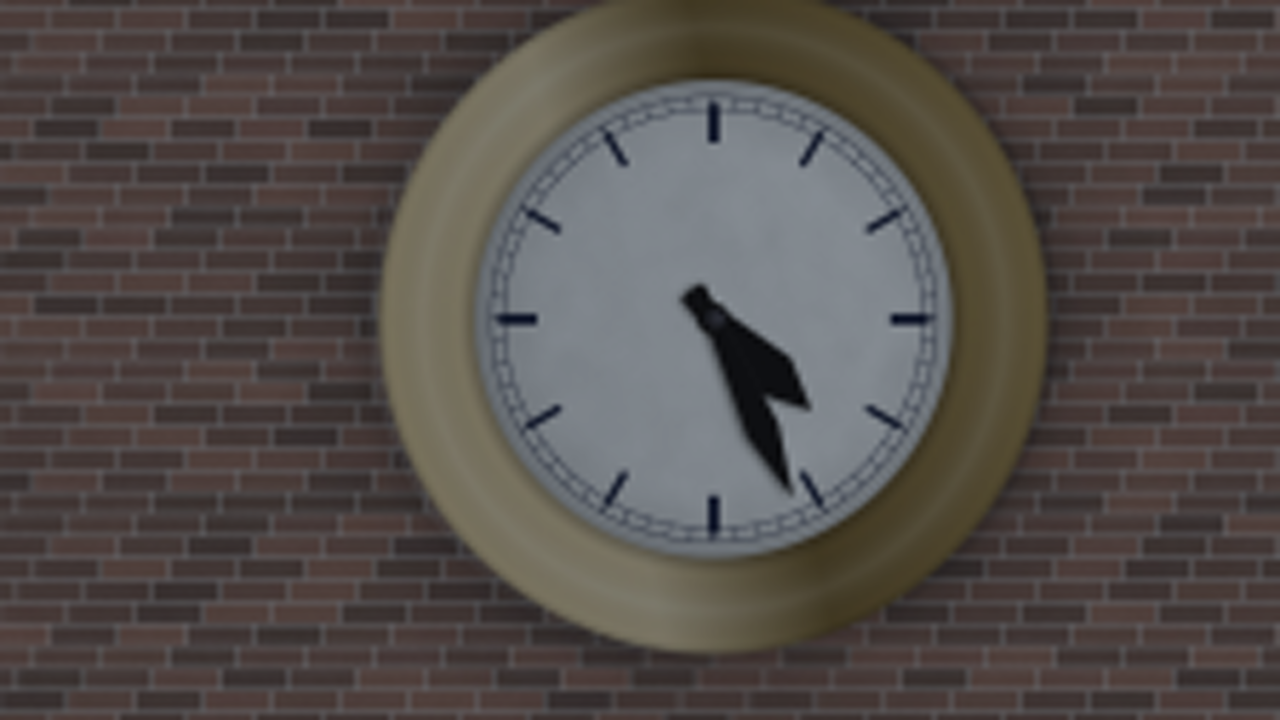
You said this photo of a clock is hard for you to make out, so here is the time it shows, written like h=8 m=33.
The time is h=4 m=26
